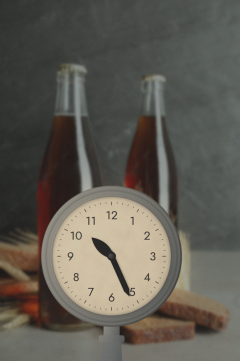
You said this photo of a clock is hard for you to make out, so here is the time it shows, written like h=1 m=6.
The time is h=10 m=26
